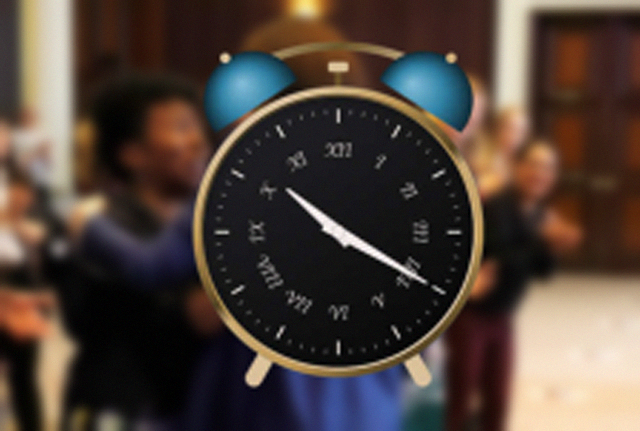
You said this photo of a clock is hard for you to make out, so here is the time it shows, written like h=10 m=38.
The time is h=10 m=20
